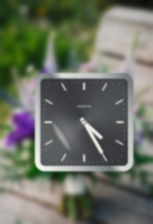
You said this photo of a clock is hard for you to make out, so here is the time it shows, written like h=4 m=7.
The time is h=4 m=25
